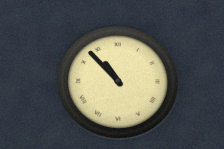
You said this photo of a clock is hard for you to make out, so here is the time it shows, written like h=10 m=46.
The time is h=10 m=53
